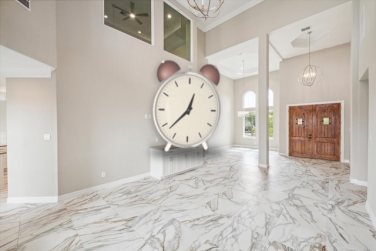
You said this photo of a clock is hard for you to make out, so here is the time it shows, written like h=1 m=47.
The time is h=12 m=38
